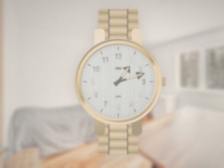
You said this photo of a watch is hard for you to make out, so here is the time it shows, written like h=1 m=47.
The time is h=1 m=12
